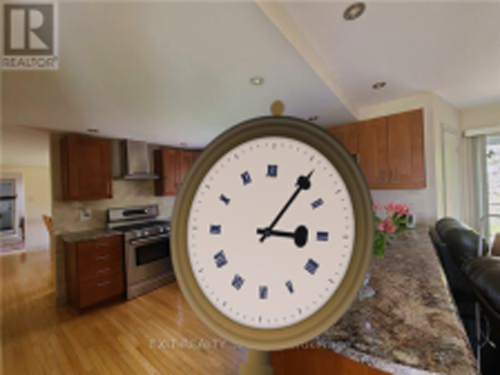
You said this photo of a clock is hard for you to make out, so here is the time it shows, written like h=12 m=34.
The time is h=3 m=6
